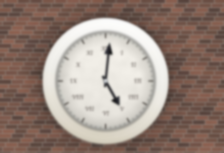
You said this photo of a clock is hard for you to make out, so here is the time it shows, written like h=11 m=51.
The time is h=5 m=1
